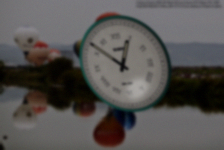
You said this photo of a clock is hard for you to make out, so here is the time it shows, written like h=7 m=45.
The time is h=12 m=52
